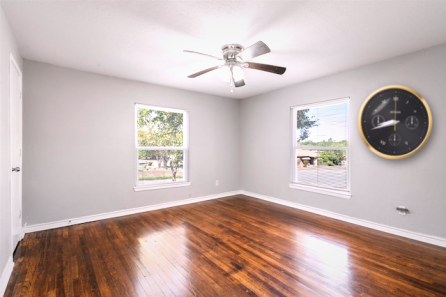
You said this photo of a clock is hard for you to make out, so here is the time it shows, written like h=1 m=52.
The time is h=8 m=42
